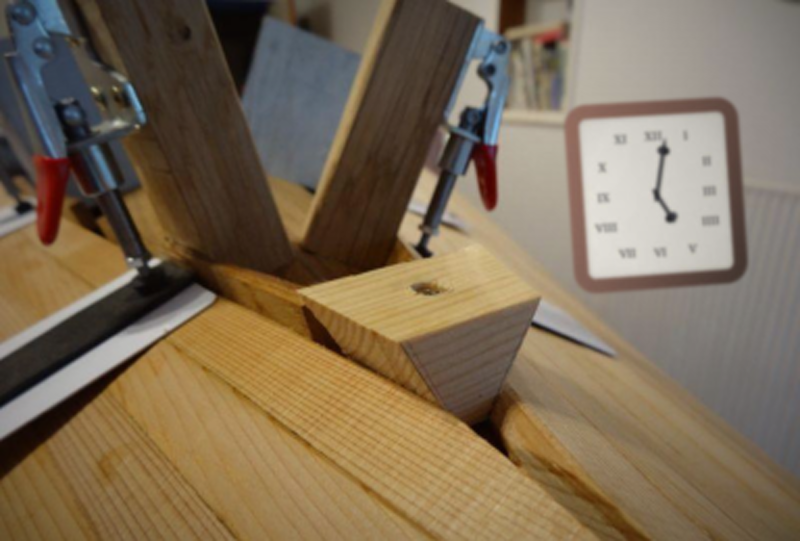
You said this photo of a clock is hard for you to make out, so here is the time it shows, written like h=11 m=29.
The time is h=5 m=2
